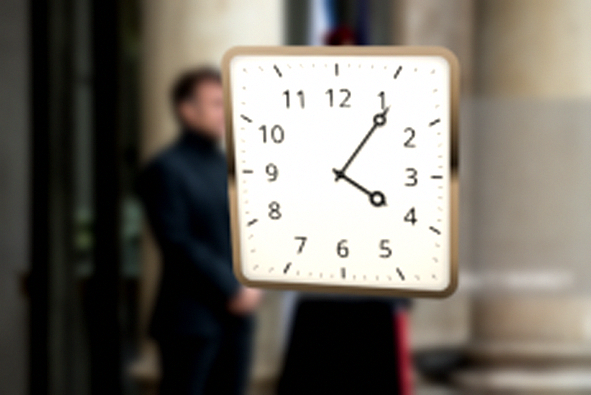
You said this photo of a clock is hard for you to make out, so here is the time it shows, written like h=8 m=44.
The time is h=4 m=6
